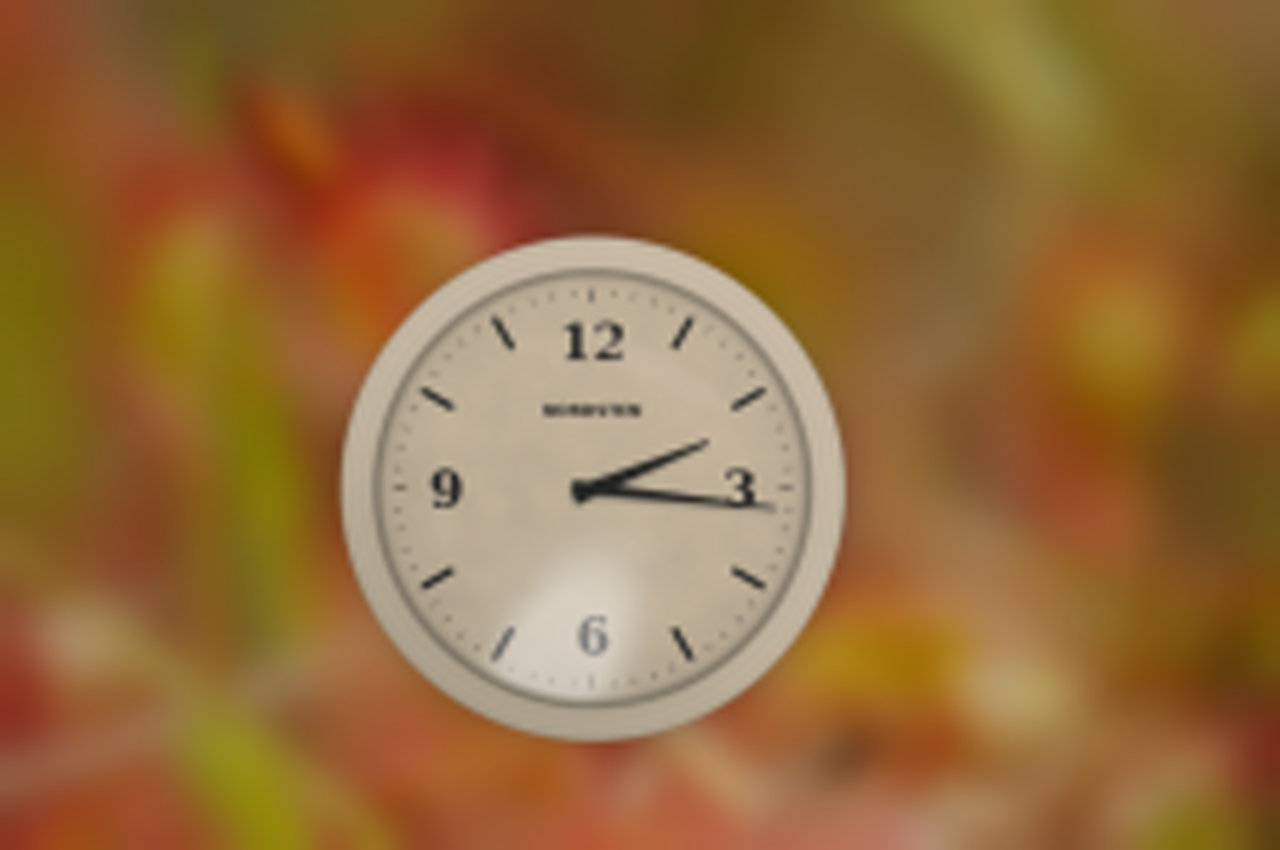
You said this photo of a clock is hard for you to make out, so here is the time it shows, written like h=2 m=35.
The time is h=2 m=16
